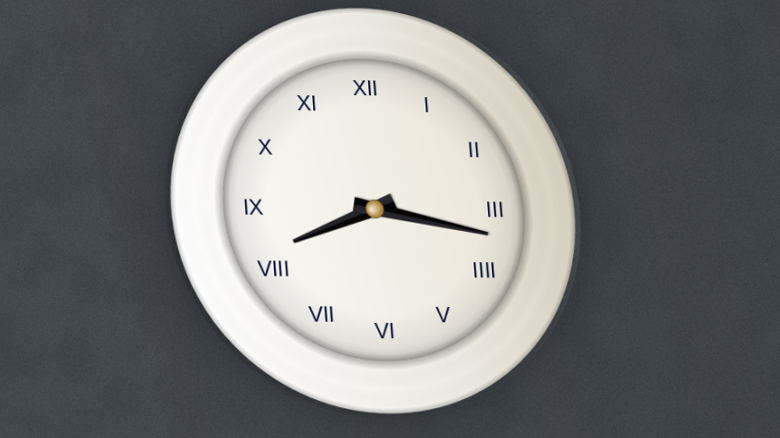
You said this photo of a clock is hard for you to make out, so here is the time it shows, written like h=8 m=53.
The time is h=8 m=17
